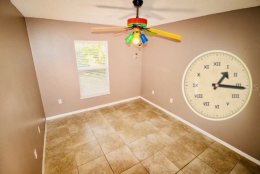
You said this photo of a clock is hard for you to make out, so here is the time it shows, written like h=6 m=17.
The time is h=1 m=16
